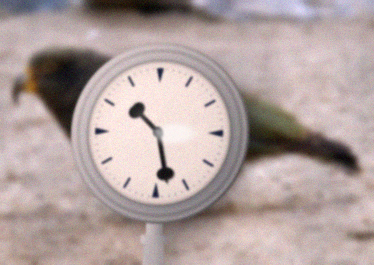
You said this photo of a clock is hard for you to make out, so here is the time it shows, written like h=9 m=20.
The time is h=10 m=28
